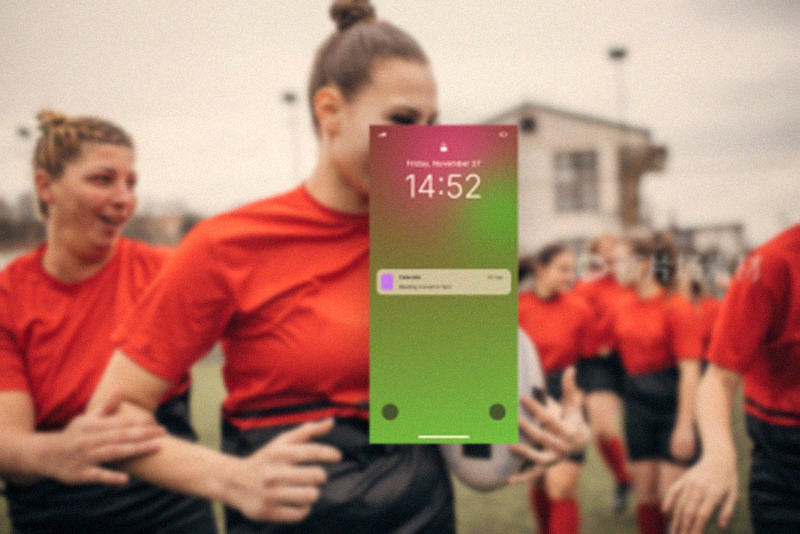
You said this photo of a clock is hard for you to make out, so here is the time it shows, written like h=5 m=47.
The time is h=14 m=52
